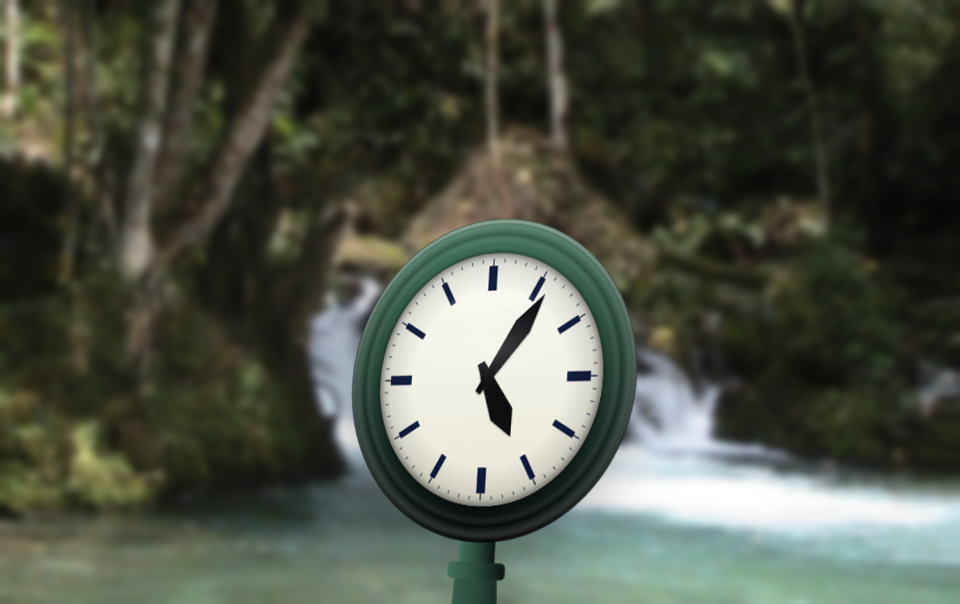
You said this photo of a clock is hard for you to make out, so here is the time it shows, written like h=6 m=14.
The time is h=5 m=6
